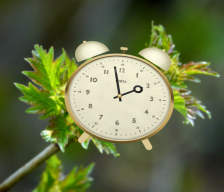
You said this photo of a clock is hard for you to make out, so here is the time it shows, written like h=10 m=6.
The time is h=1 m=58
